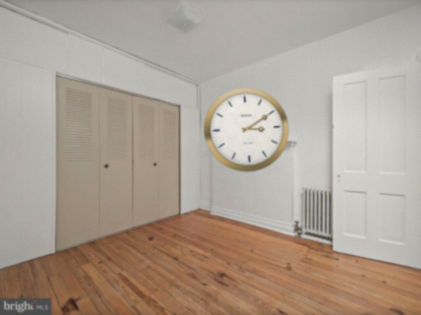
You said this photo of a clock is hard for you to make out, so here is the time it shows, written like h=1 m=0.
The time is h=3 m=10
